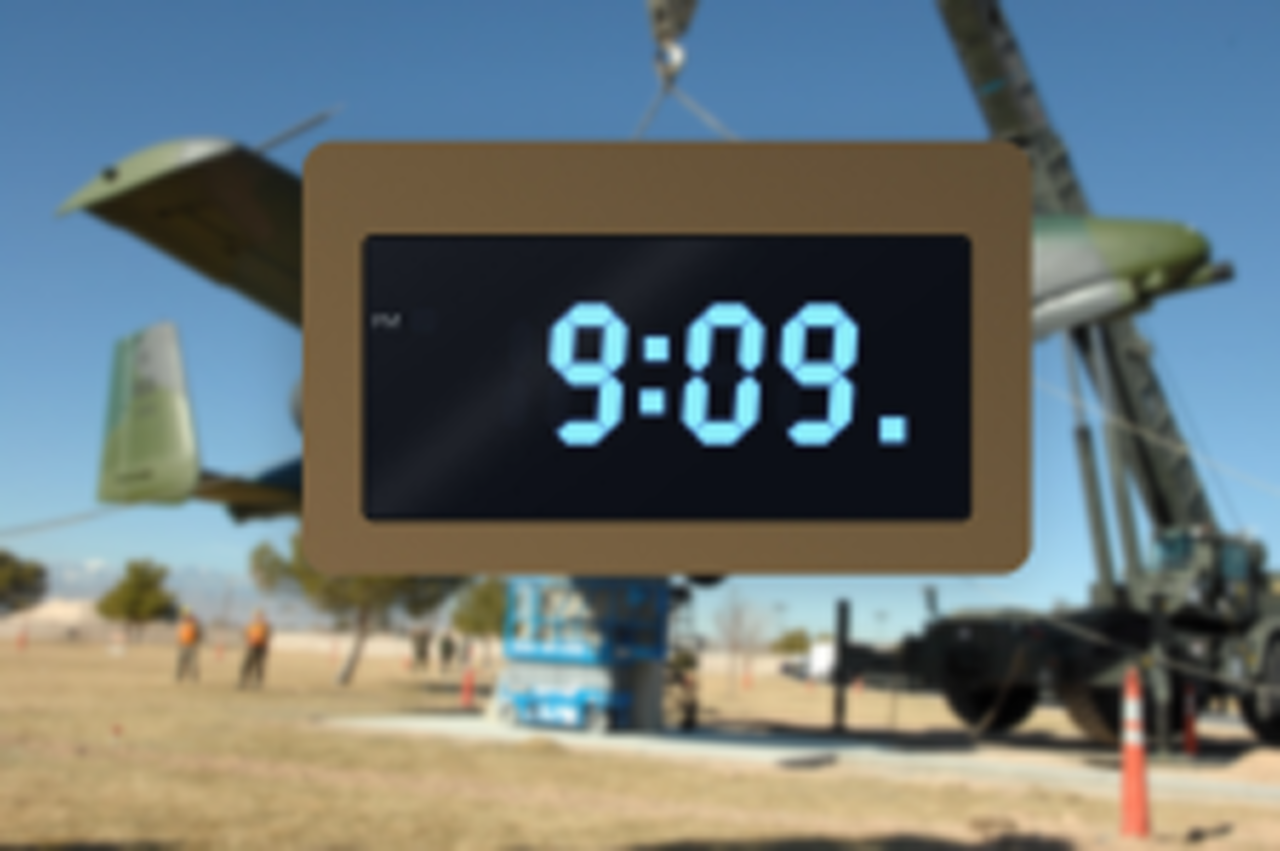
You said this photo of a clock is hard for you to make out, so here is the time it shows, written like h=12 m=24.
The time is h=9 m=9
